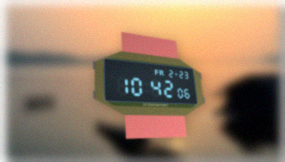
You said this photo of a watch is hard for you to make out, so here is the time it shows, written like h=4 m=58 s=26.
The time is h=10 m=42 s=6
